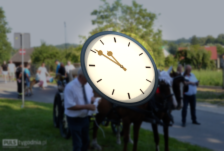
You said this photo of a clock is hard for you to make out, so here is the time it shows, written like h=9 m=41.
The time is h=10 m=51
